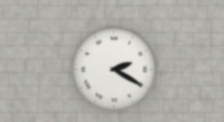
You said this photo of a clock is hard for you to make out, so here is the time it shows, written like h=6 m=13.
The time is h=2 m=20
